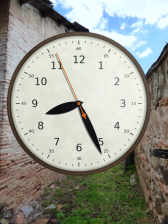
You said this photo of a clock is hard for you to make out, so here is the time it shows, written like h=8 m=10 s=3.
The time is h=8 m=25 s=56
